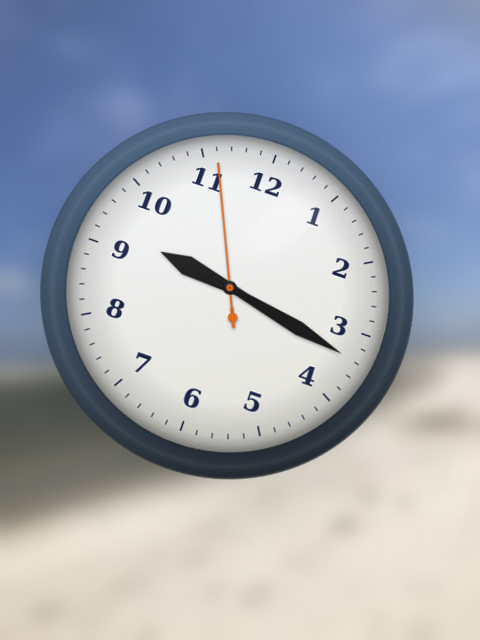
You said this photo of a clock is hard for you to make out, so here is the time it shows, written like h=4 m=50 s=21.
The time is h=9 m=16 s=56
